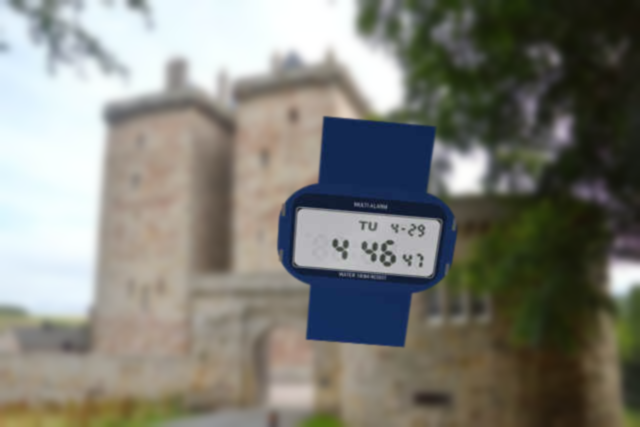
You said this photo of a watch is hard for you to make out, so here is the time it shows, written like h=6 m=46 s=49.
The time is h=4 m=46 s=47
